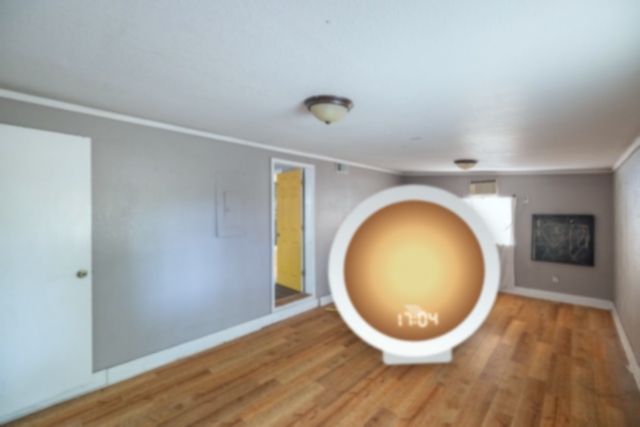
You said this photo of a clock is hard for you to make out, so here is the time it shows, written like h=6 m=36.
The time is h=17 m=4
